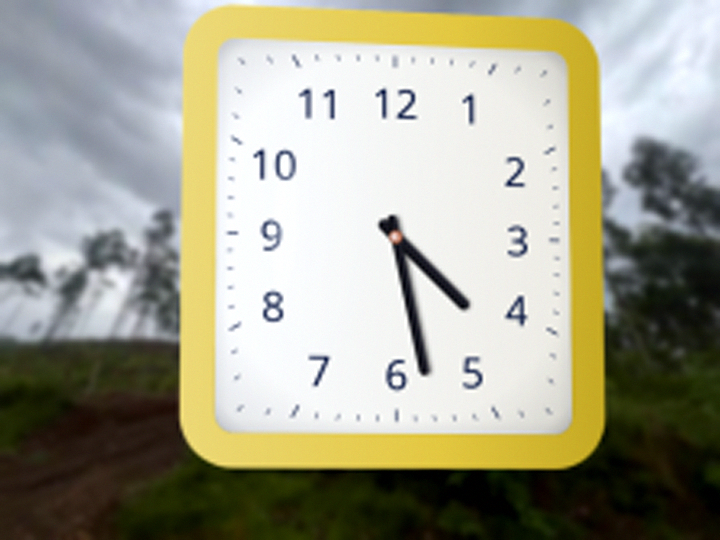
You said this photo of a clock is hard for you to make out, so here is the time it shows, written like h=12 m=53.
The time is h=4 m=28
